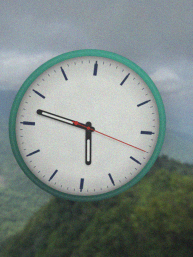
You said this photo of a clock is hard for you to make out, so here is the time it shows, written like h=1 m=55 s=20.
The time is h=5 m=47 s=18
